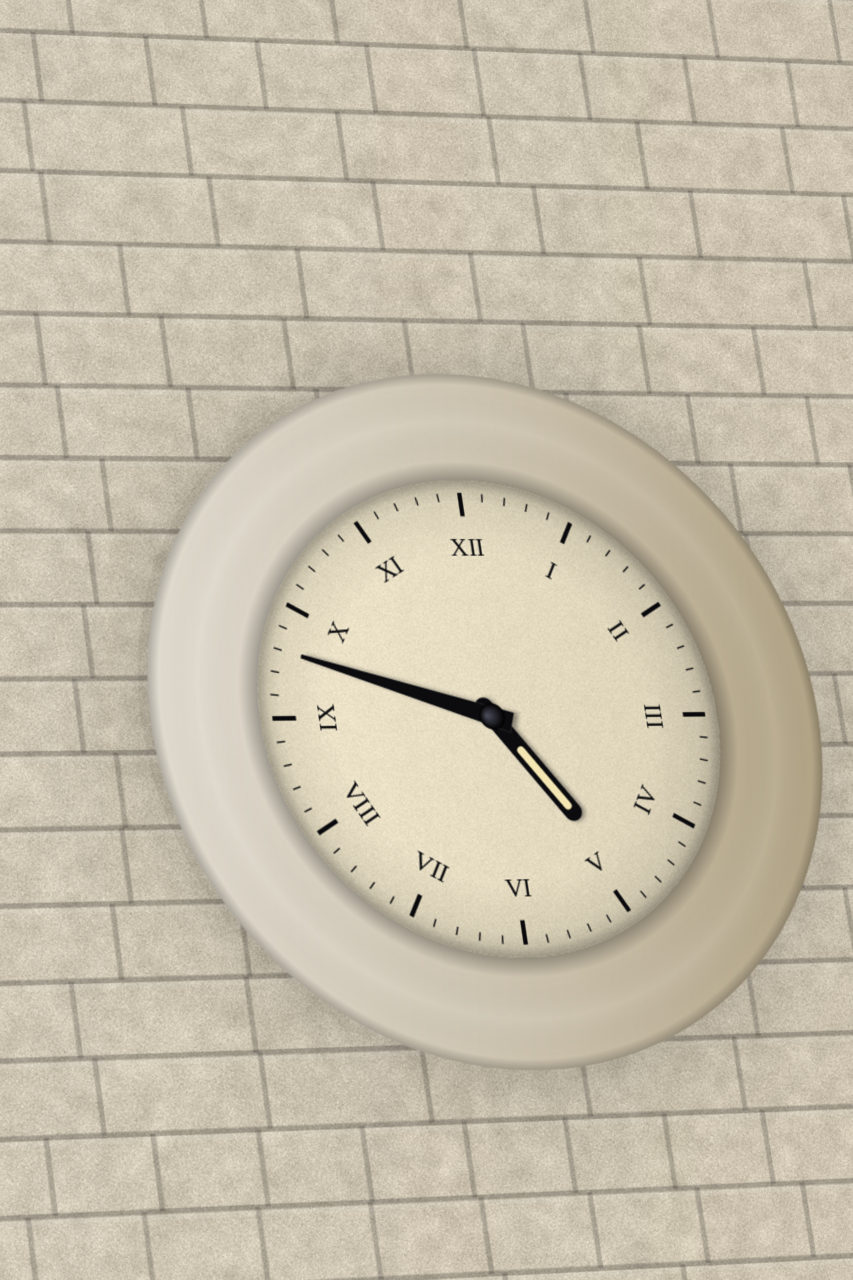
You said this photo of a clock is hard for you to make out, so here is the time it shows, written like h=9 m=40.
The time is h=4 m=48
